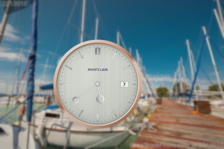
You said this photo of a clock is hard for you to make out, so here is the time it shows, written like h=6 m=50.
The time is h=5 m=39
